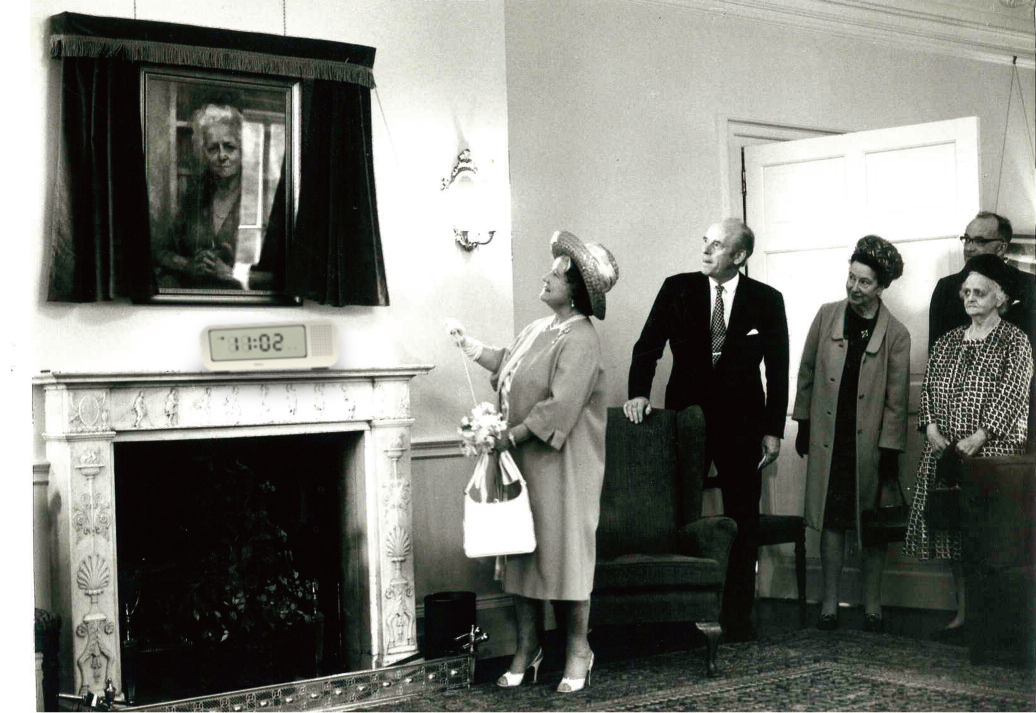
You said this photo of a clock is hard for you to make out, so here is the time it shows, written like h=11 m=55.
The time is h=11 m=2
